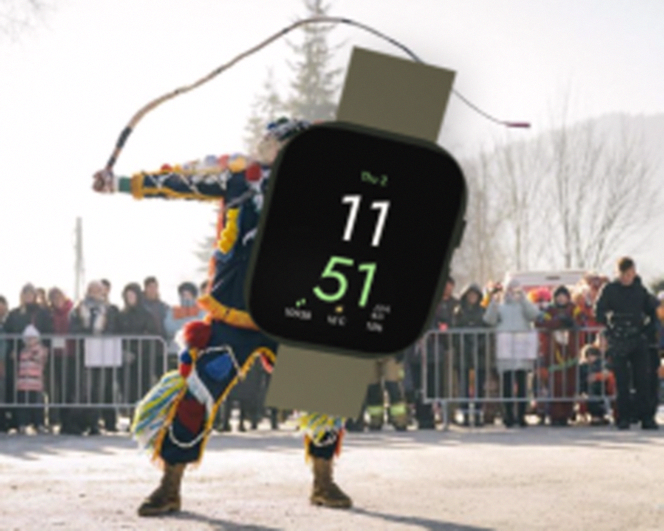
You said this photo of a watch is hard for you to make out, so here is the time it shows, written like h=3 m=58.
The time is h=11 m=51
